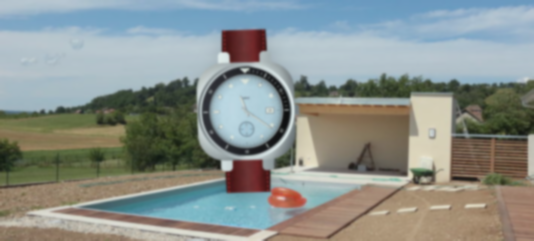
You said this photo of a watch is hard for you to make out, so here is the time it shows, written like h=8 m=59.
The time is h=11 m=21
